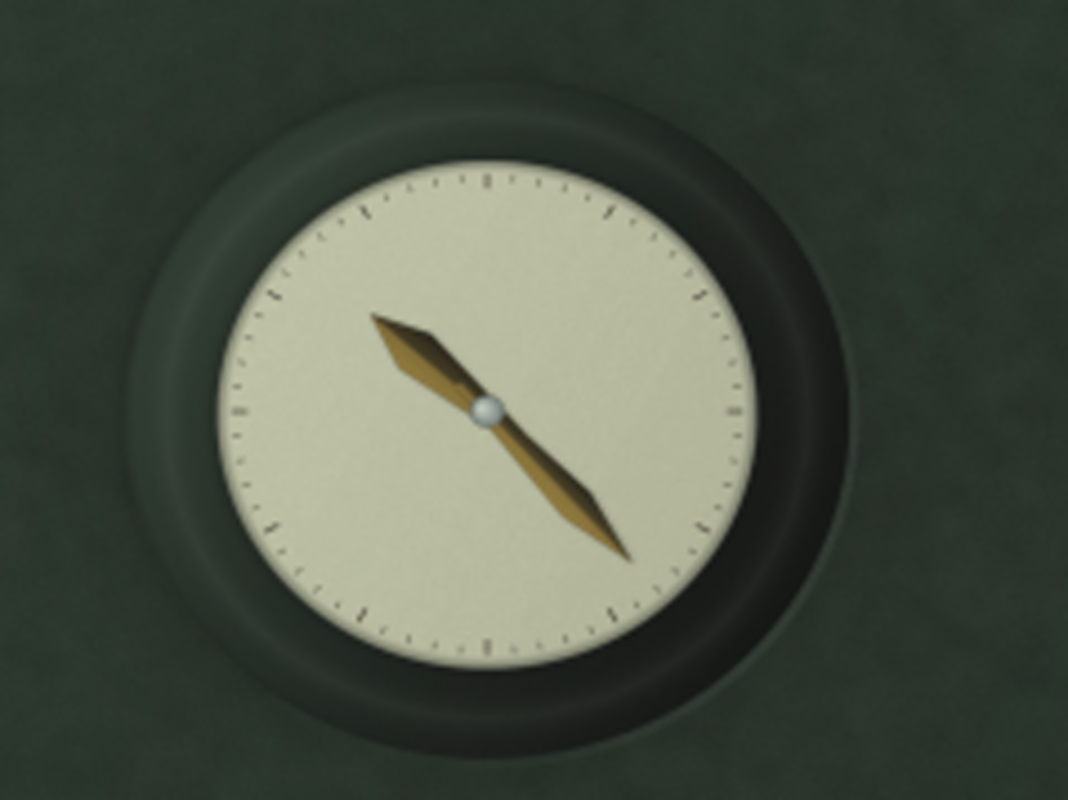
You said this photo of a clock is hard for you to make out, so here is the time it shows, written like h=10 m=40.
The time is h=10 m=23
